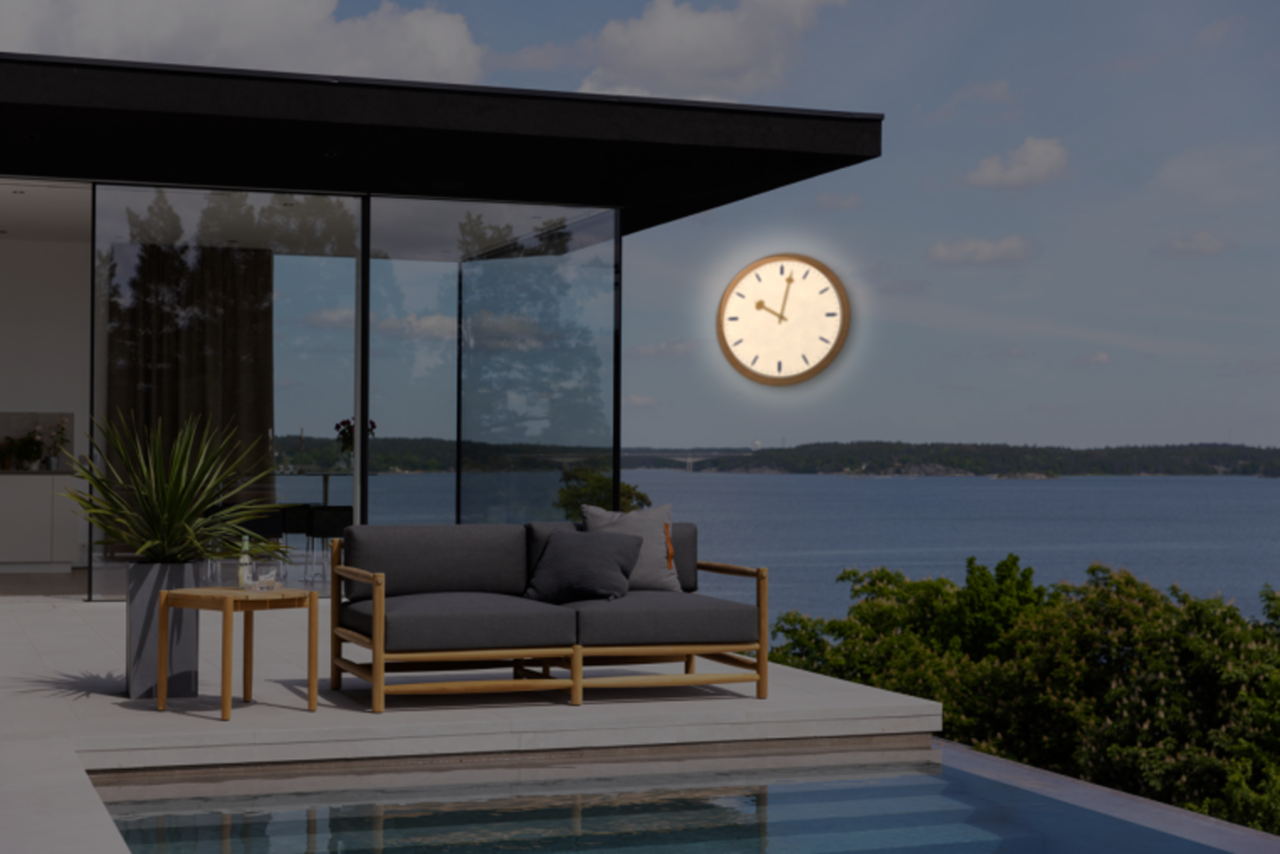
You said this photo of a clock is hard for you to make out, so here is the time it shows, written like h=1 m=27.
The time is h=10 m=2
